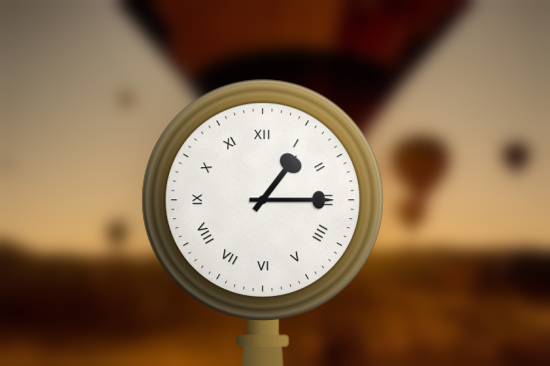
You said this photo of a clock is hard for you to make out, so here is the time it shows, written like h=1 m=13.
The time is h=1 m=15
